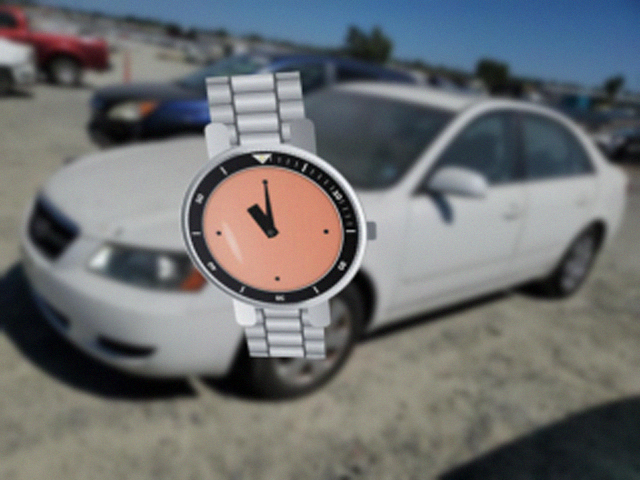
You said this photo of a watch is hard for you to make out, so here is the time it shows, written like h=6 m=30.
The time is h=11 m=0
